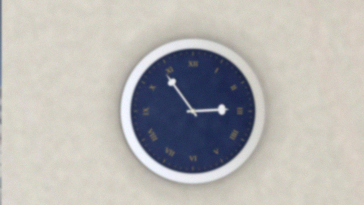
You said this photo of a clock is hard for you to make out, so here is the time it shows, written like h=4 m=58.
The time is h=2 m=54
